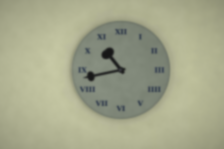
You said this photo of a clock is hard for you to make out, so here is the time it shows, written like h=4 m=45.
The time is h=10 m=43
